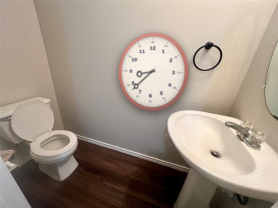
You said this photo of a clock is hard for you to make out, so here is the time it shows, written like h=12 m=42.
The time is h=8 m=38
